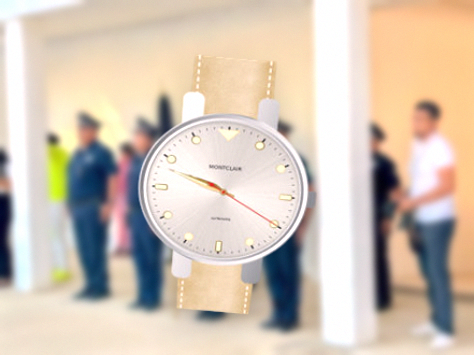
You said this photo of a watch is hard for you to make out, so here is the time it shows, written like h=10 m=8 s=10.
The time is h=9 m=48 s=20
